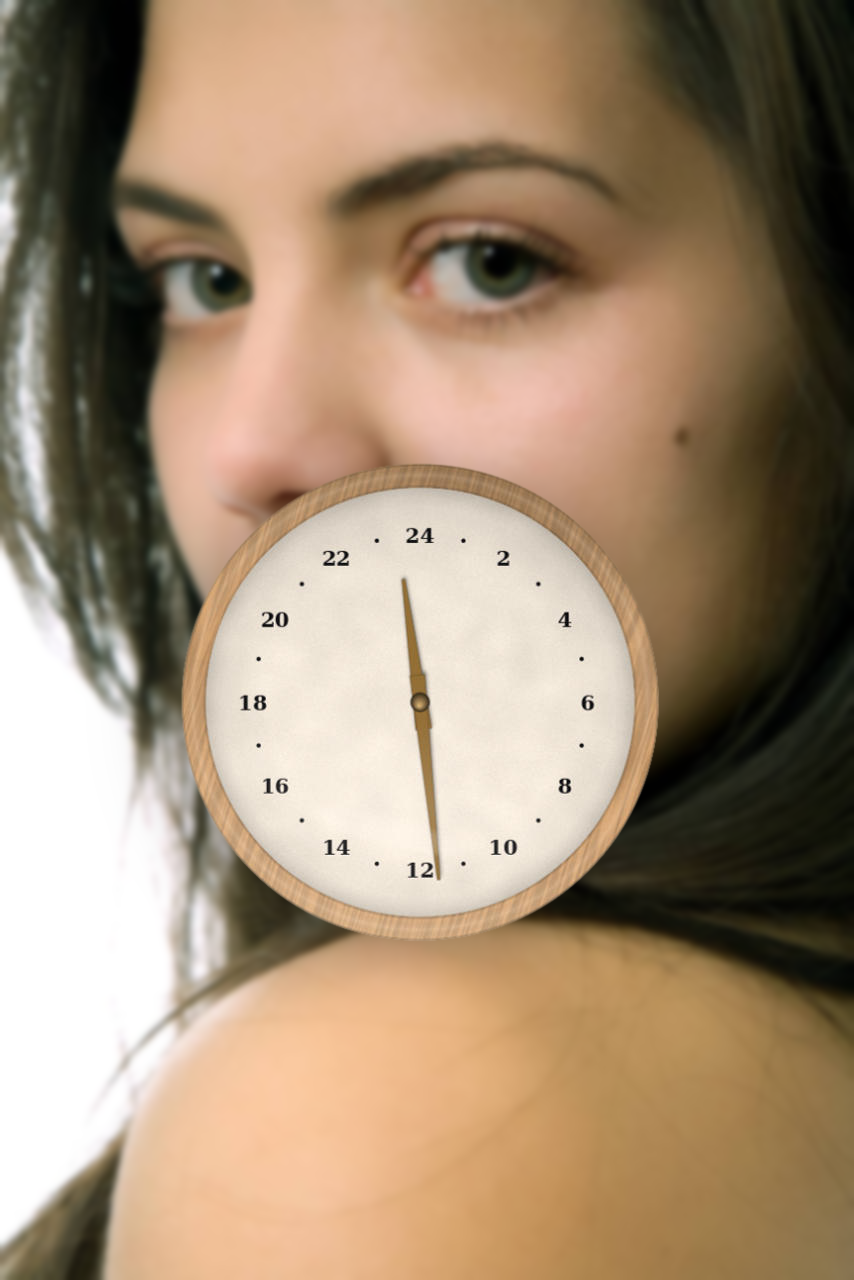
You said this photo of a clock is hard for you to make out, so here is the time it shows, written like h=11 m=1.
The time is h=23 m=29
